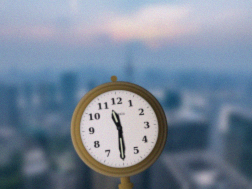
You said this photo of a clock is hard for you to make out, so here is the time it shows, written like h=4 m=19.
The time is h=11 m=30
